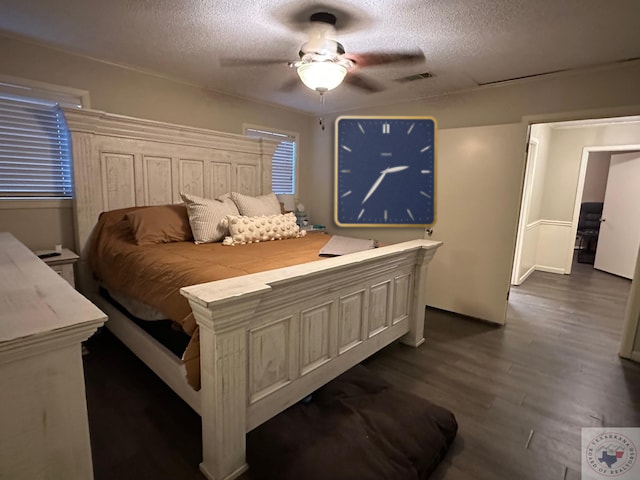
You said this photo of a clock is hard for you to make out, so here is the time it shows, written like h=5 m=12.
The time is h=2 m=36
